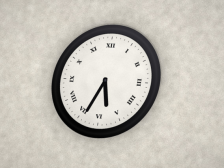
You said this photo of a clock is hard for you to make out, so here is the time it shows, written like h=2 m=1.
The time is h=5 m=34
